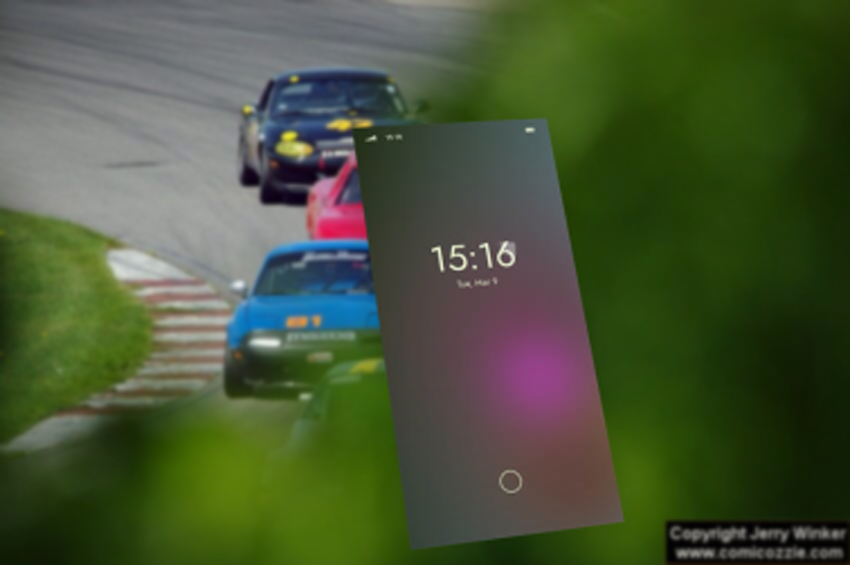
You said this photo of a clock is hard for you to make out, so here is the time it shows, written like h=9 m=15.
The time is h=15 m=16
